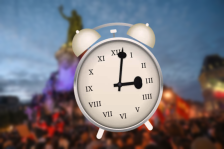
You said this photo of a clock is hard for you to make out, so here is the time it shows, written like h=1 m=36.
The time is h=3 m=2
